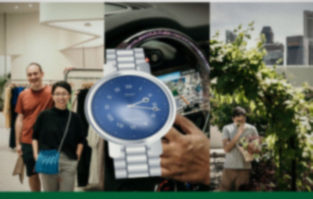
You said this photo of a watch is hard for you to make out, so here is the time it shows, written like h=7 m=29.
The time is h=2 m=17
